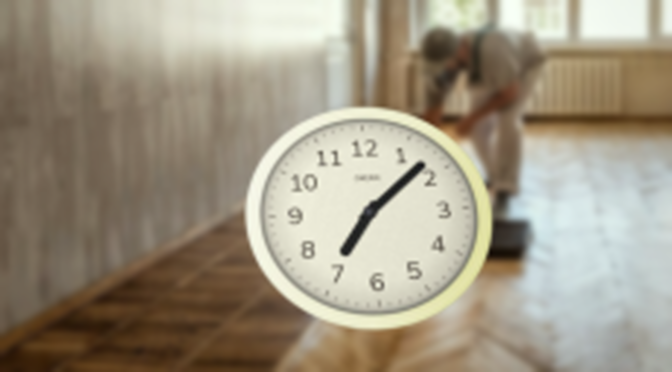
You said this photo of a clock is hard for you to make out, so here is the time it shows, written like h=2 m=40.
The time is h=7 m=8
